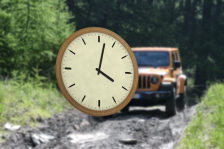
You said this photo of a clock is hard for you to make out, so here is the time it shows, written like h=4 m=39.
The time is h=4 m=2
